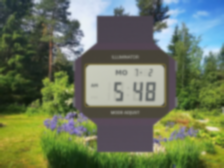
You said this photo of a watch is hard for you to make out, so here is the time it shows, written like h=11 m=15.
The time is h=5 m=48
